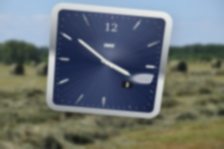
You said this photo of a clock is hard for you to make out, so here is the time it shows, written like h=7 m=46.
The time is h=3 m=51
